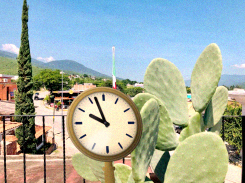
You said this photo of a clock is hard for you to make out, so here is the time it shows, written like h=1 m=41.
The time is h=9 m=57
